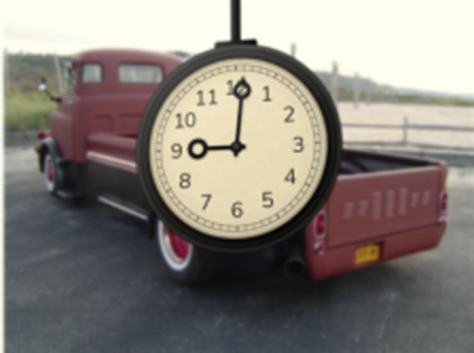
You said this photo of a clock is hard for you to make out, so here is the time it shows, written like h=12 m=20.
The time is h=9 m=1
